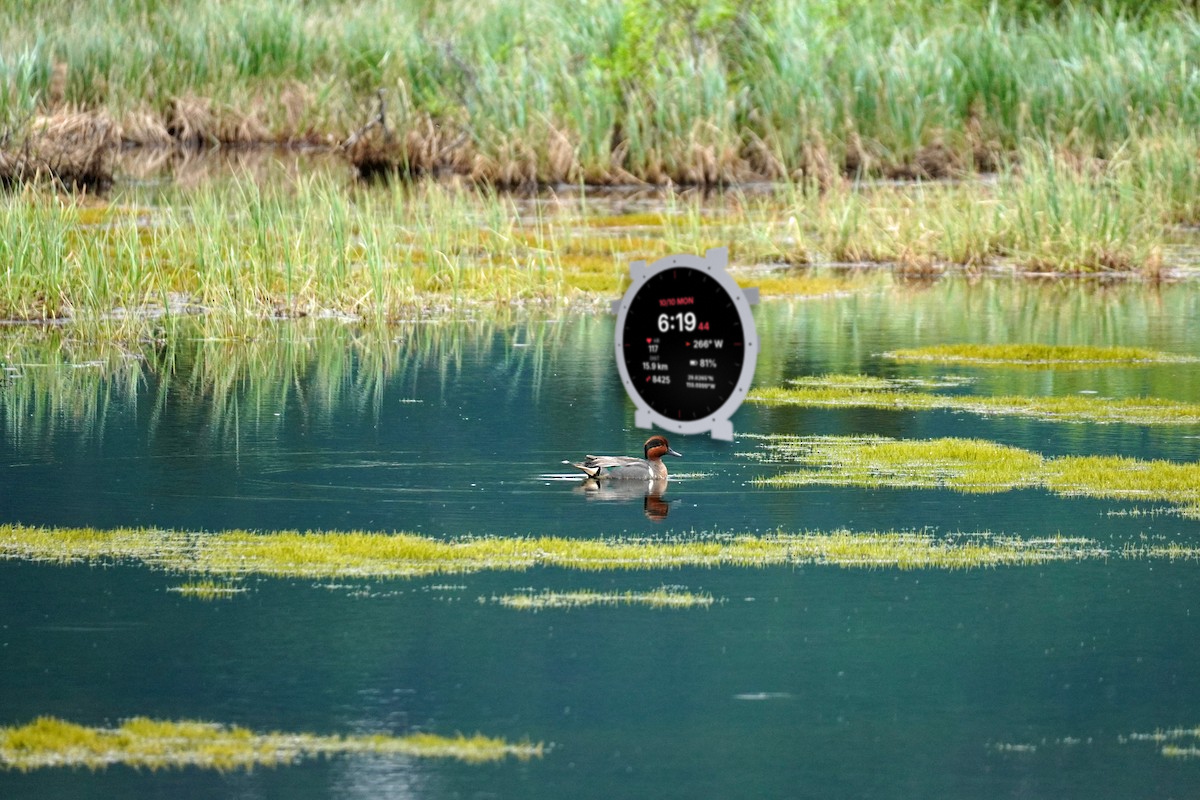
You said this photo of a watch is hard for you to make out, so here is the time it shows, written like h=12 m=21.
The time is h=6 m=19
